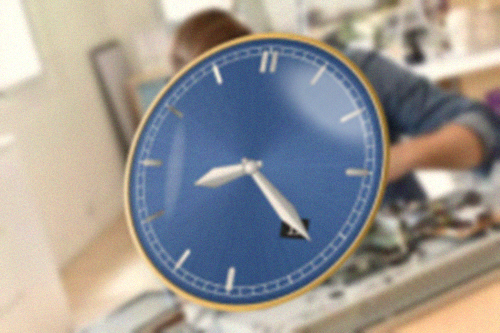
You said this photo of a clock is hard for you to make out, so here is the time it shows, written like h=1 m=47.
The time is h=8 m=22
